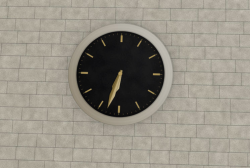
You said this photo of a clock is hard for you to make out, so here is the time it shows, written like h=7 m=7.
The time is h=6 m=33
